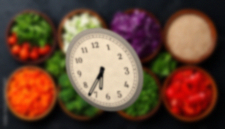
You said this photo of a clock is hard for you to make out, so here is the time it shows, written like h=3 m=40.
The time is h=6 m=37
